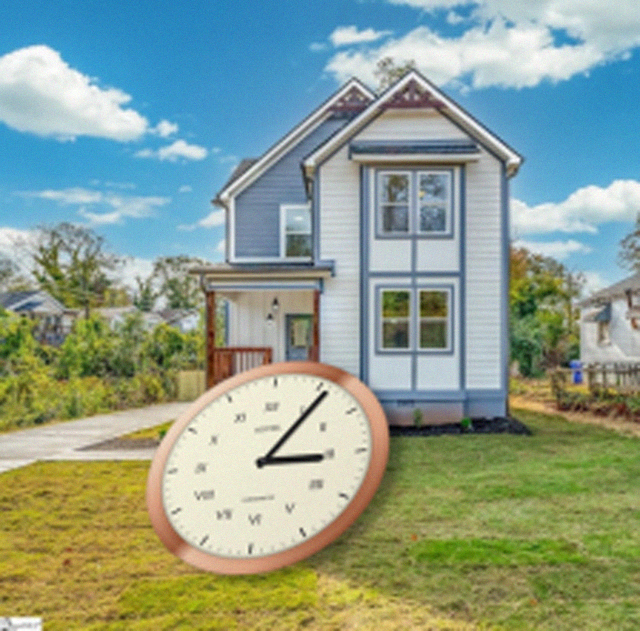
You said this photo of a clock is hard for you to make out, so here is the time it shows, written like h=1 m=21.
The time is h=3 m=6
